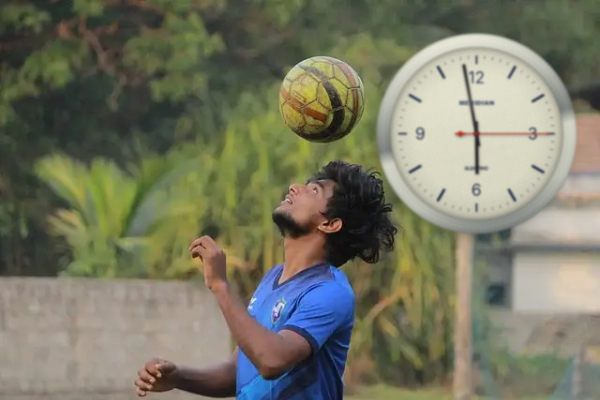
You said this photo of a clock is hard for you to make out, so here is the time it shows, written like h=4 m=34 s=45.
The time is h=5 m=58 s=15
